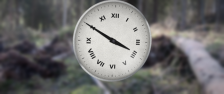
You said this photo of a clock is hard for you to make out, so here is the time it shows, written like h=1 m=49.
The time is h=3 m=50
